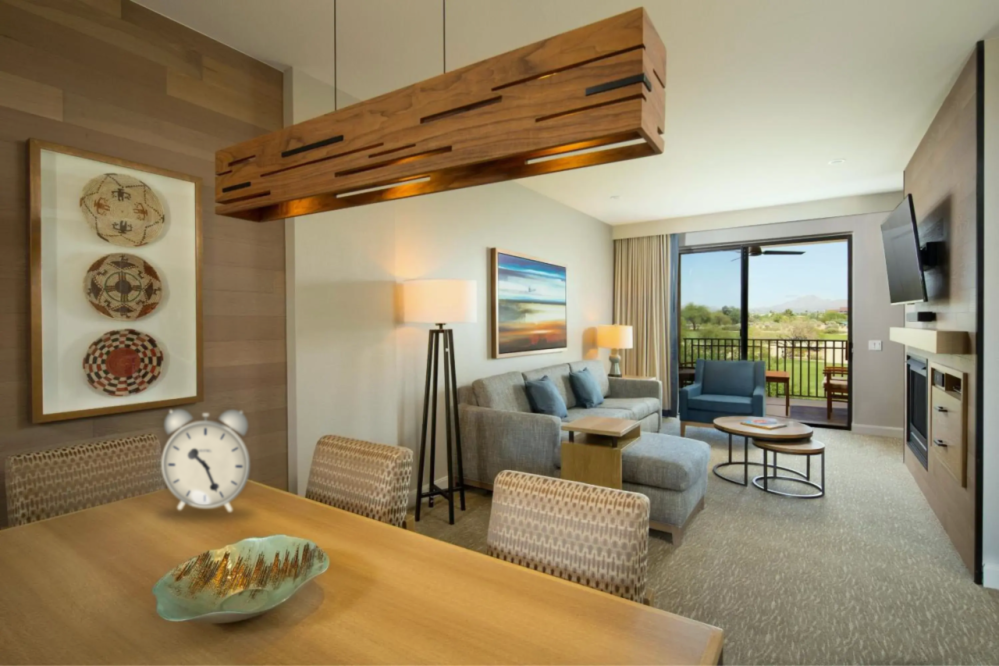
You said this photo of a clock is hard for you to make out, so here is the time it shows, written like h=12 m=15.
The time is h=10 m=26
